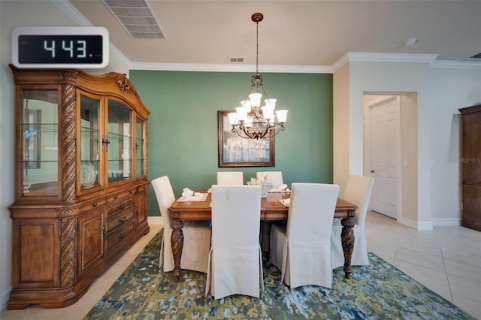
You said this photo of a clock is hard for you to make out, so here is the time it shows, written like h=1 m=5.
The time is h=4 m=43
